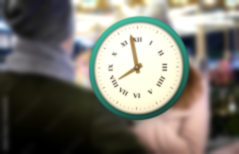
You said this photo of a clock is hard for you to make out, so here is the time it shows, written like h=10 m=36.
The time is h=7 m=58
